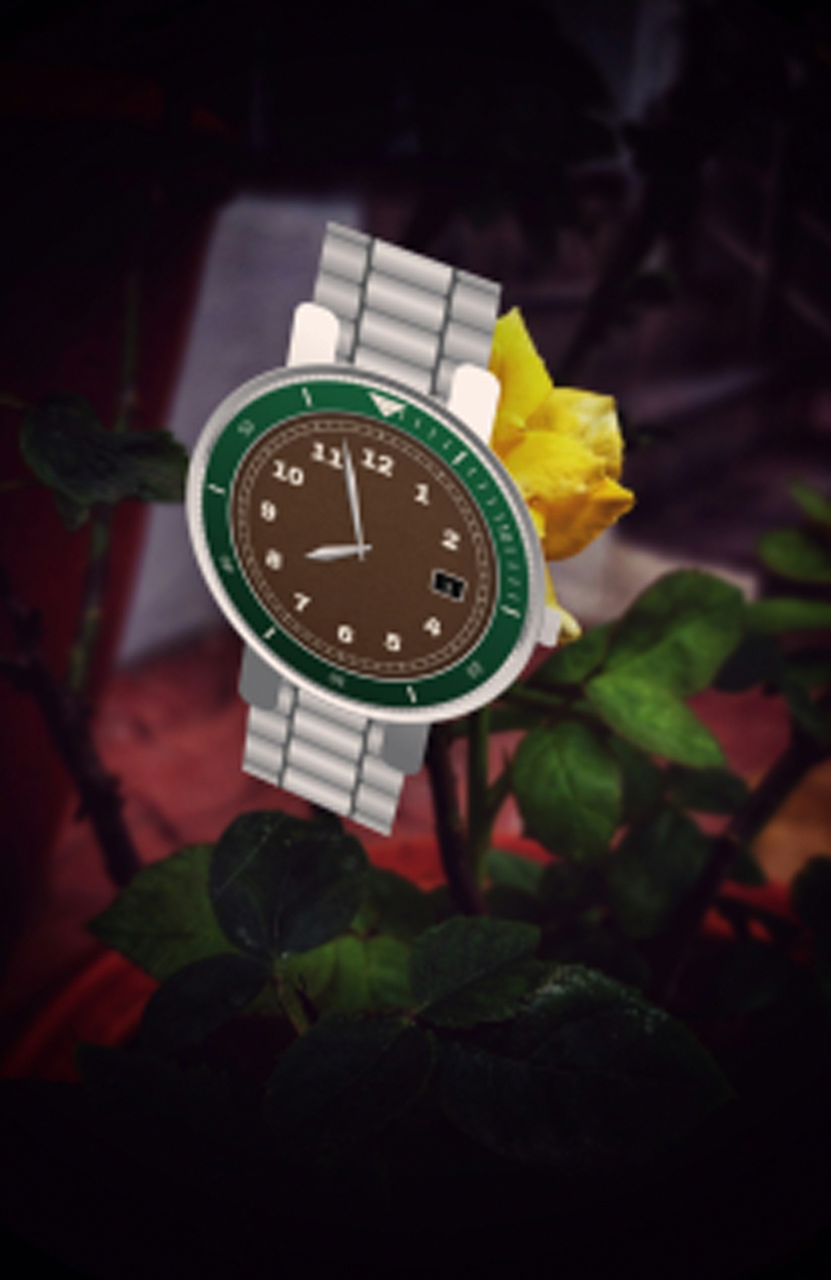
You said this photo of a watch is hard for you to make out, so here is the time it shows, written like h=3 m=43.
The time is h=7 m=57
